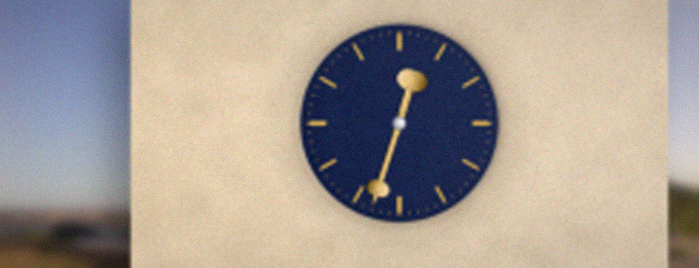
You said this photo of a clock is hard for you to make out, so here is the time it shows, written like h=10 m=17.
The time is h=12 m=33
